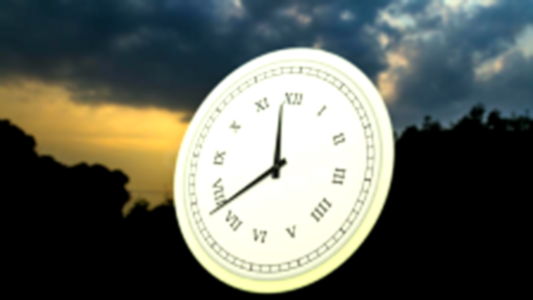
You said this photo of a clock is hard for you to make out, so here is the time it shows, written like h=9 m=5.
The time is h=11 m=38
